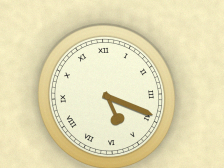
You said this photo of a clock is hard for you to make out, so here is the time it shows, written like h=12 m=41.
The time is h=5 m=19
